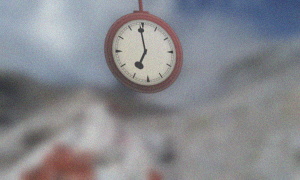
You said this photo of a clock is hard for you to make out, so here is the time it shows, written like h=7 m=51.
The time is h=6 m=59
